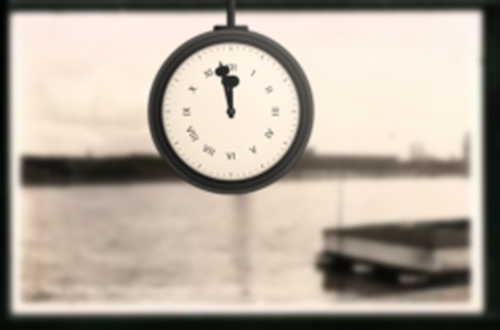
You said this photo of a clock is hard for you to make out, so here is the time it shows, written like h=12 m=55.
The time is h=11 m=58
